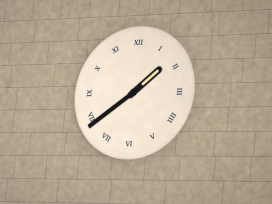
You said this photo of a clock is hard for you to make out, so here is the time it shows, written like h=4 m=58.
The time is h=1 m=39
